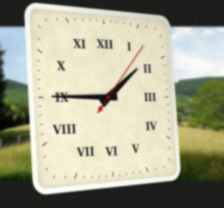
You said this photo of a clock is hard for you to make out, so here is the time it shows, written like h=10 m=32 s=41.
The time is h=1 m=45 s=7
